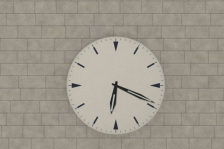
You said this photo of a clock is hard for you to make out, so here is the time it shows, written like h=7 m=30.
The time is h=6 m=19
